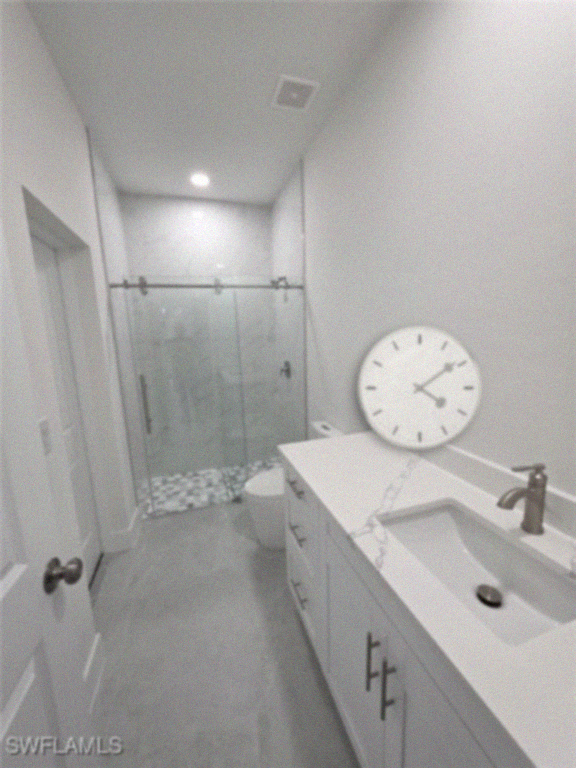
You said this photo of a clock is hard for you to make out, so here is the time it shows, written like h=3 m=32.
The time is h=4 m=9
